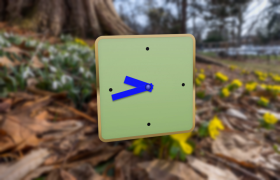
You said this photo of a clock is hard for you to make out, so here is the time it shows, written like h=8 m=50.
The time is h=9 m=43
